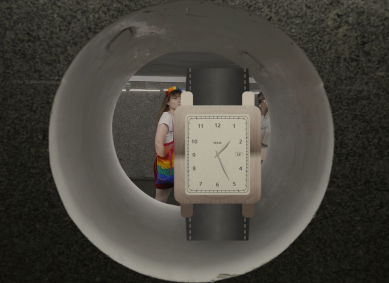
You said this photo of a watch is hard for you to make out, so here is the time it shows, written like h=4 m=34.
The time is h=1 m=26
